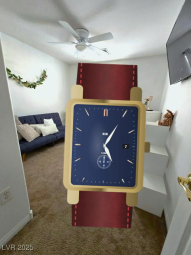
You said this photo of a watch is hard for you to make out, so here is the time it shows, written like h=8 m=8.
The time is h=5 m=5
